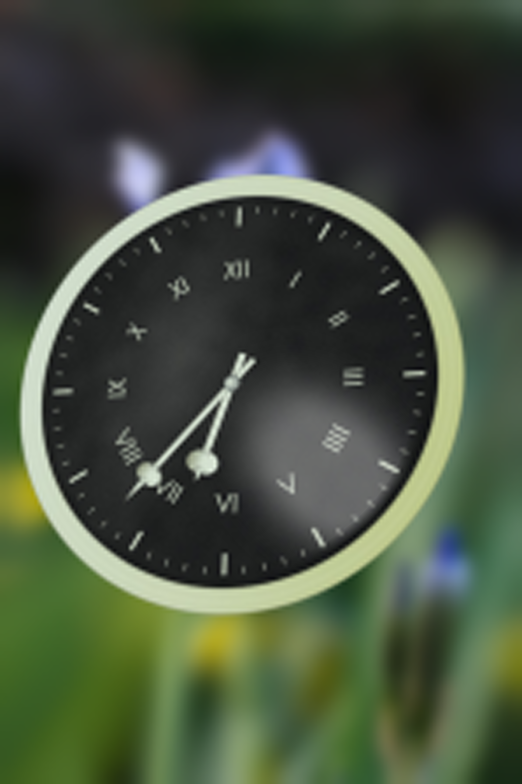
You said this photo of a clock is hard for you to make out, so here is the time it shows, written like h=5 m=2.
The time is h=6 m=37
